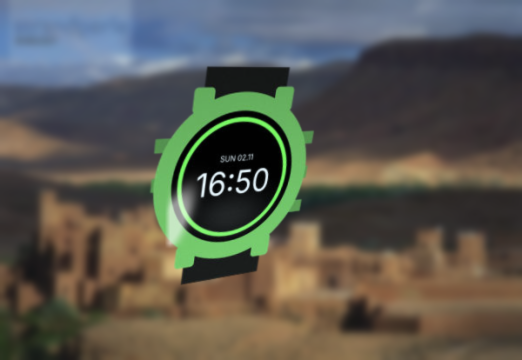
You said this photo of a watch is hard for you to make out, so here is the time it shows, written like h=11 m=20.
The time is h=16 m=50
